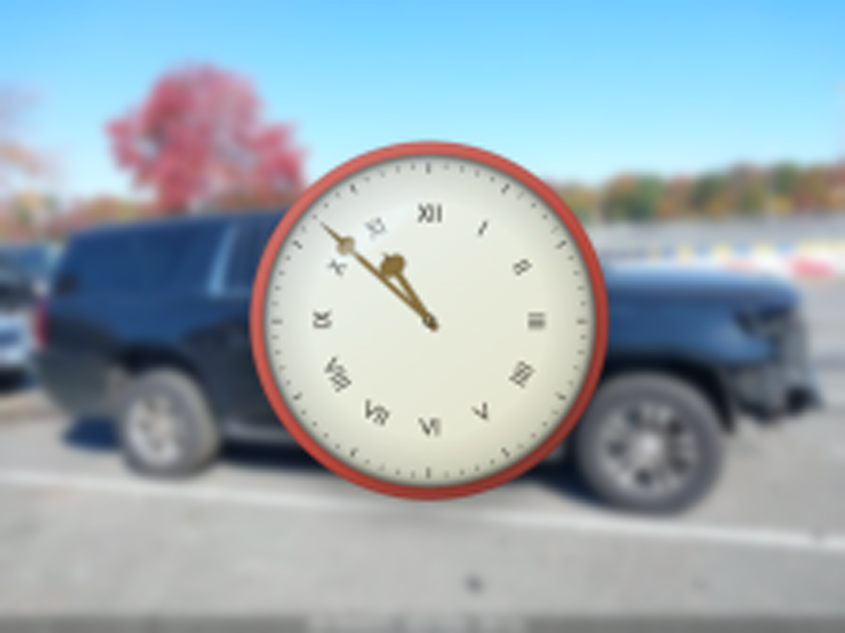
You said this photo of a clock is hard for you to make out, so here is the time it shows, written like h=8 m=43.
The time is h=10 m=52
